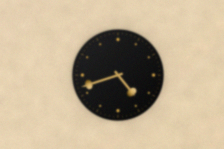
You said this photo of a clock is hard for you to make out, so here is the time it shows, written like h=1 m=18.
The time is h=4 m=42
